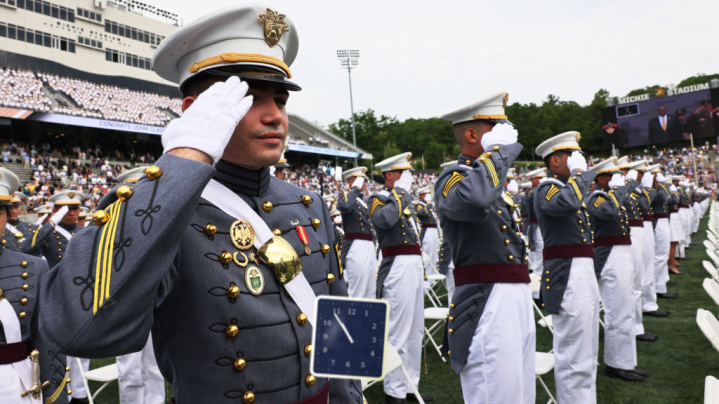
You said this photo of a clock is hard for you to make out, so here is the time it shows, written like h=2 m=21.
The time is h=10 m=54
